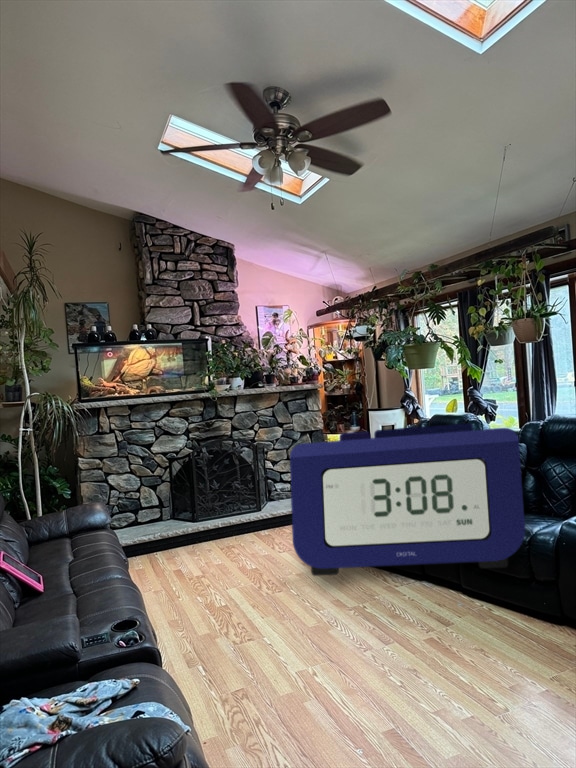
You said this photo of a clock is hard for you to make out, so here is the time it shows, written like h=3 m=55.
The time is h=3 m=8
